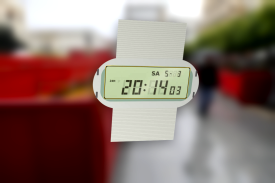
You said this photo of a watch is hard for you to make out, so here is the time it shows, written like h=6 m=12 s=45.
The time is h=20 m=14 s=3
